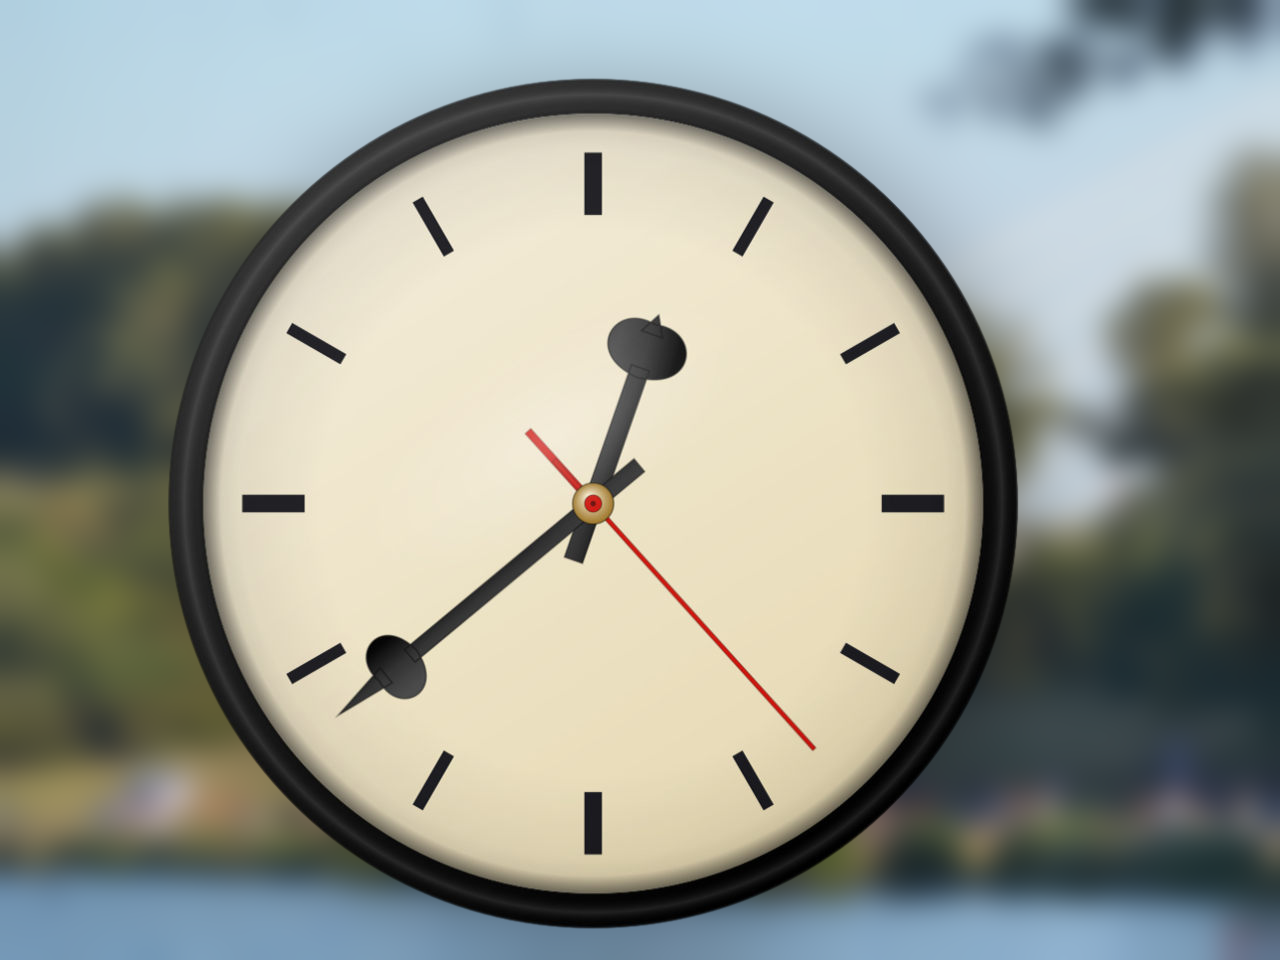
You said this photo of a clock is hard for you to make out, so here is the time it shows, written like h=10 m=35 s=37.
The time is h=12 m=38 s=23
